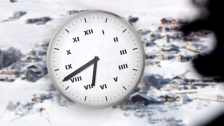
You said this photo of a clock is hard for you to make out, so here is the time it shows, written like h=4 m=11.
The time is h=6 m=42
